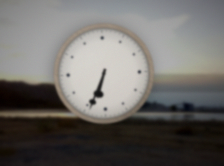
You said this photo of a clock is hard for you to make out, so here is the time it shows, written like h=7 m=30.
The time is h=6 m=34
